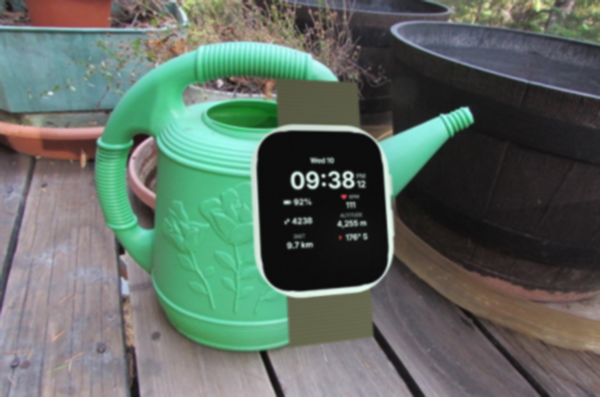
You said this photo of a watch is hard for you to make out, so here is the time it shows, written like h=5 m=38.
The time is h=9 m=38
